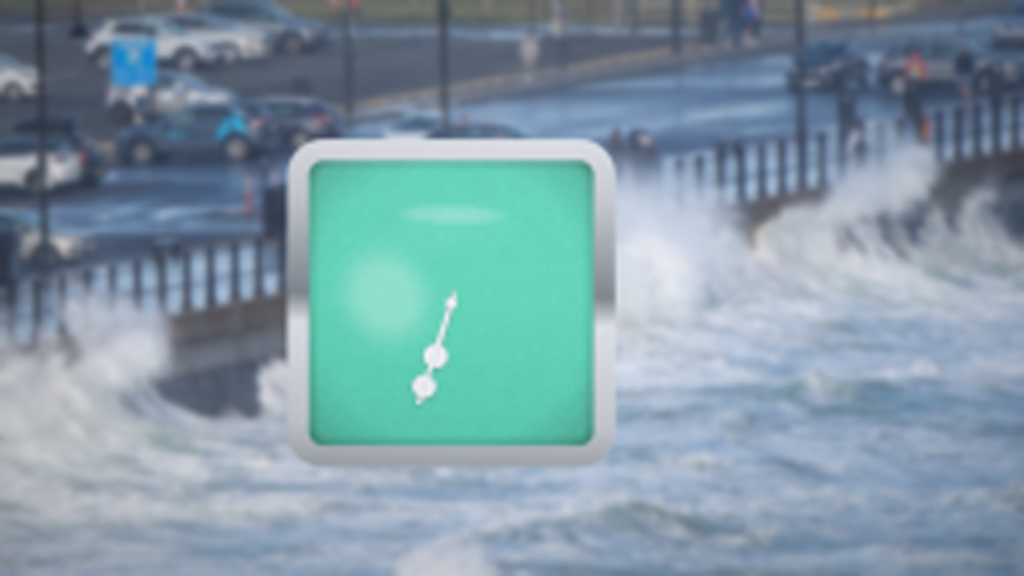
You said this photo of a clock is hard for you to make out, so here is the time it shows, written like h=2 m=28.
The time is h=6 m=33
